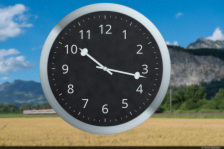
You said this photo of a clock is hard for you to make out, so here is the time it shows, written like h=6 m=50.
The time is h=10 m=17
